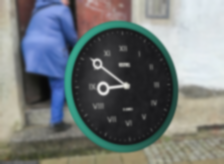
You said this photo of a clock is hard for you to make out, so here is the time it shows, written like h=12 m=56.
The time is h=8 m=51
